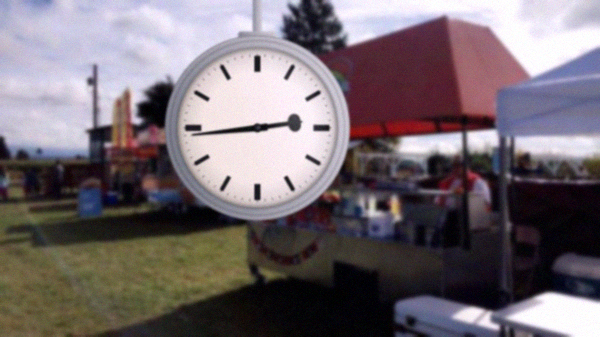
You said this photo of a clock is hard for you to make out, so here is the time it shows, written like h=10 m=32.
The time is h=2 m=44
